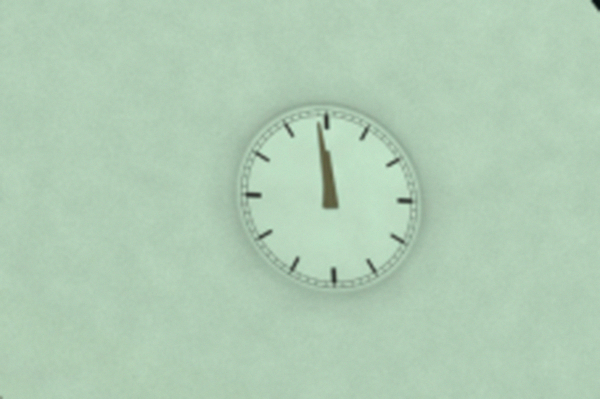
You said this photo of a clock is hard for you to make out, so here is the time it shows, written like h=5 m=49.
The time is h=11 m=59
